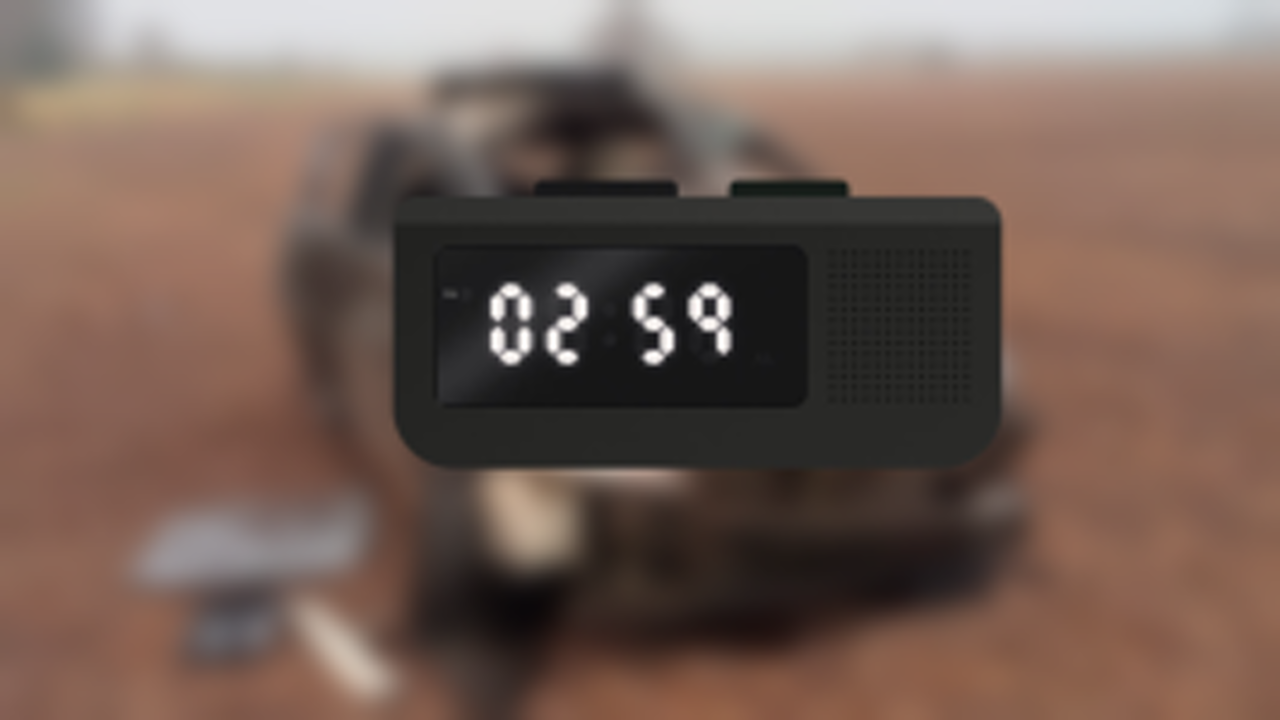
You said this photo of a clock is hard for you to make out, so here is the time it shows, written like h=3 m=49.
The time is h=2 m=59
